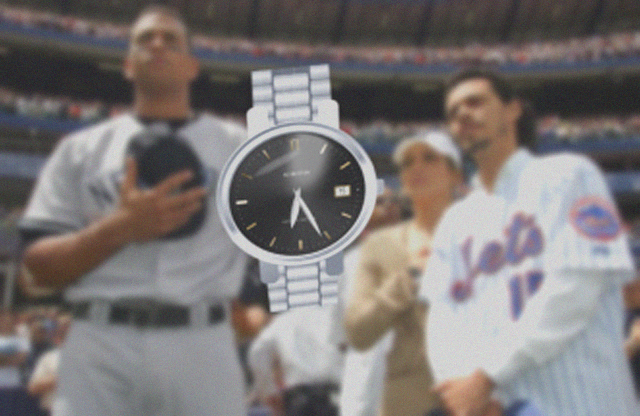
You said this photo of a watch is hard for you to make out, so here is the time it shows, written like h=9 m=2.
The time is h=6 m=26
